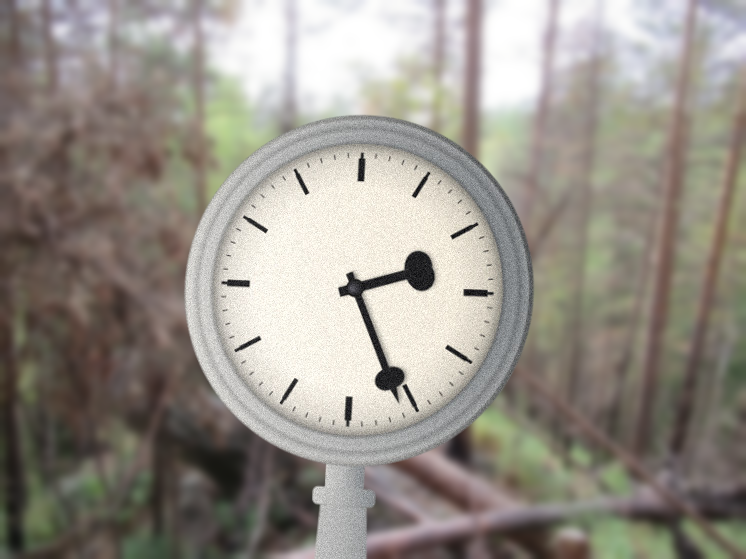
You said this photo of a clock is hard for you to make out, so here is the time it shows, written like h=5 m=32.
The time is h=2 m=26
